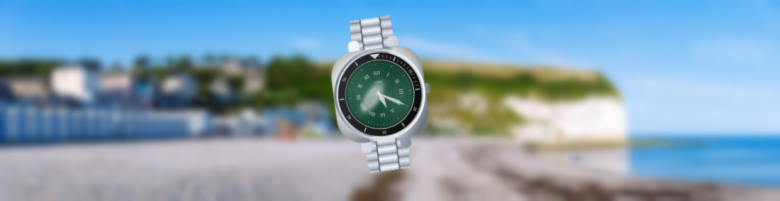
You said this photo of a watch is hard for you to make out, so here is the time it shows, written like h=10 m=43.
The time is h=5 m=20
